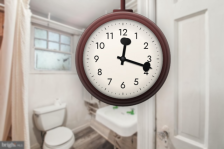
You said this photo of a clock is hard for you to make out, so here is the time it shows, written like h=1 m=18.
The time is h=12 m=18
